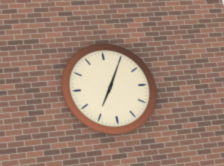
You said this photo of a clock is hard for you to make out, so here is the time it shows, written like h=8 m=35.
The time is h=7 m=5
